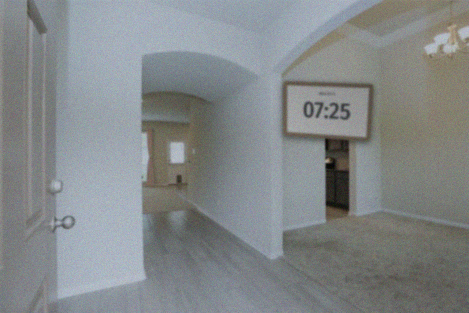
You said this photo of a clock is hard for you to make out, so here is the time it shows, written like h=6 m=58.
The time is h=7 m=25
